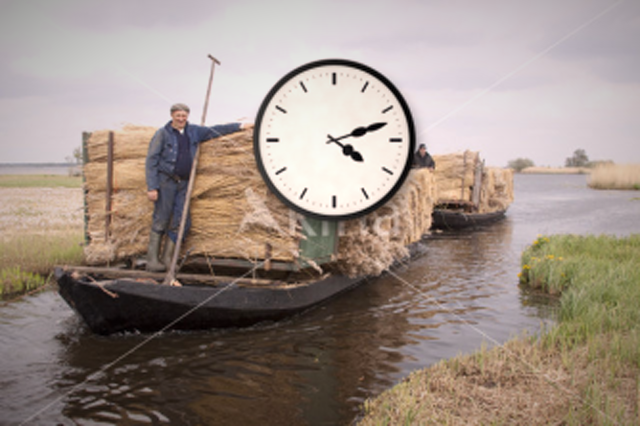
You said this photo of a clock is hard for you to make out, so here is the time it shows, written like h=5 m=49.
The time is h=4 m=12
